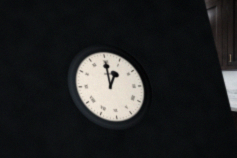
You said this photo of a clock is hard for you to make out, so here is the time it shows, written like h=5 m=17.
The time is h=1 m=0
